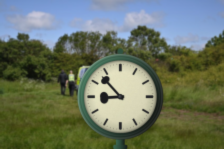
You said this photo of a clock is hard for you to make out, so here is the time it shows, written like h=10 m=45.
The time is h=8 m=53
